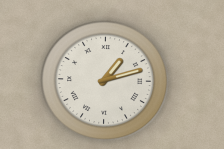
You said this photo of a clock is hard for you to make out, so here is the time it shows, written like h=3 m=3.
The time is h=1 m=12
